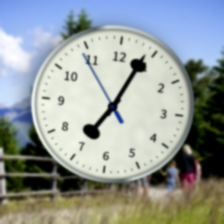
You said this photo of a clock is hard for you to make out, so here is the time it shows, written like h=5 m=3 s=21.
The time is h=7 m=3 s=54
